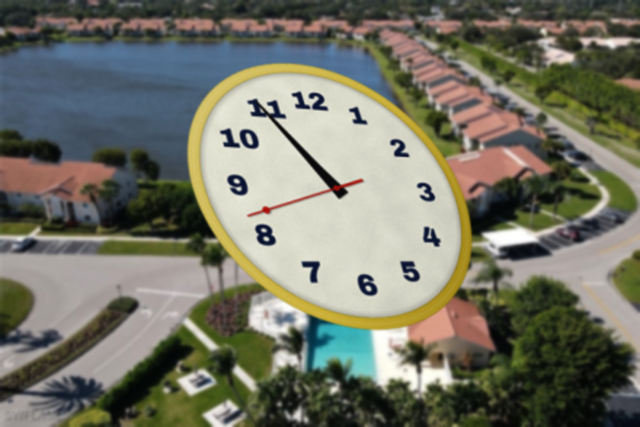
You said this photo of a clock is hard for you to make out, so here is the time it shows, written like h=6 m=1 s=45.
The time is h=10 m=54 s=42
